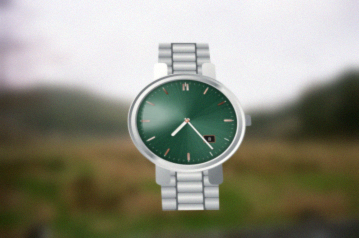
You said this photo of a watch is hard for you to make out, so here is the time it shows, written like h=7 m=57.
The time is h=7 m=24
